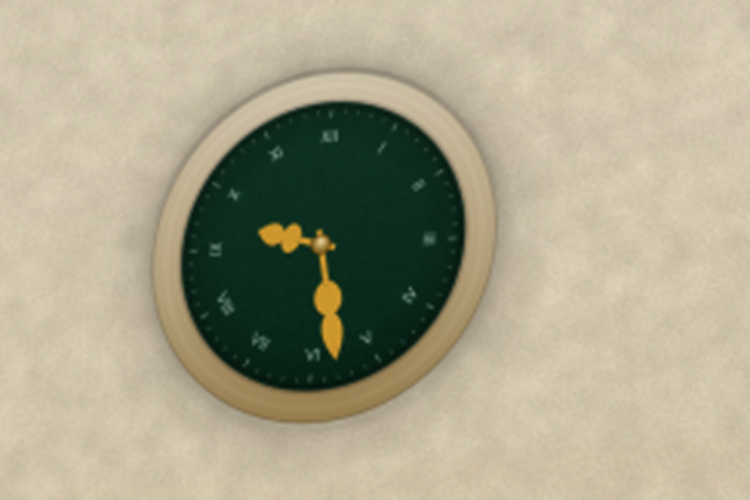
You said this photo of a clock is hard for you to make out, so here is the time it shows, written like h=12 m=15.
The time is h=9 m=28
